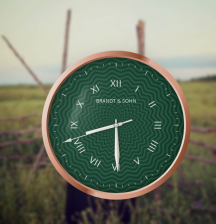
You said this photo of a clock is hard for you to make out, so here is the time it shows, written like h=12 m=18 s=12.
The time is h=8 m=29 s=42
